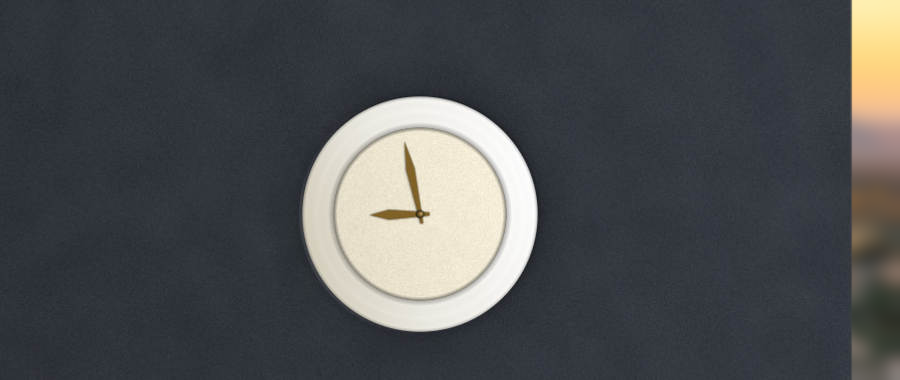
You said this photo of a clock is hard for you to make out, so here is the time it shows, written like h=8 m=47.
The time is h=8 m=58
